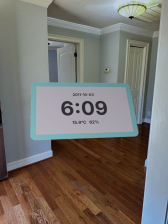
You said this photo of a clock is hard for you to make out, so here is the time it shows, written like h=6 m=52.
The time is h=6 m=9
